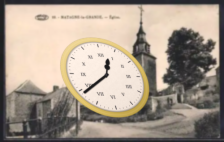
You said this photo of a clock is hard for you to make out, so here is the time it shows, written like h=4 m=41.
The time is h=12 m=39
